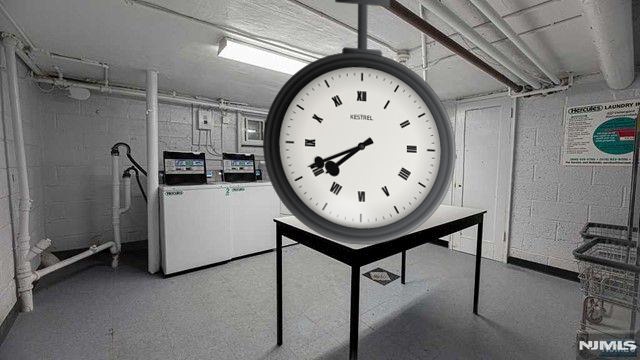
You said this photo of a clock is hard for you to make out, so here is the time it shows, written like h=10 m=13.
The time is h=7 m=41
